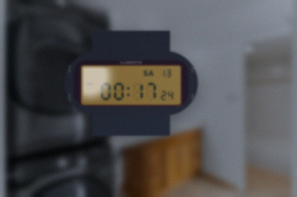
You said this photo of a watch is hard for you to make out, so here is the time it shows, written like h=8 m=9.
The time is h=0 m=17
